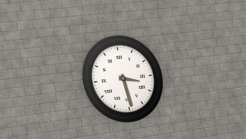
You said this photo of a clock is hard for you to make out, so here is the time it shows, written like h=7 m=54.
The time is h=3 m=29
